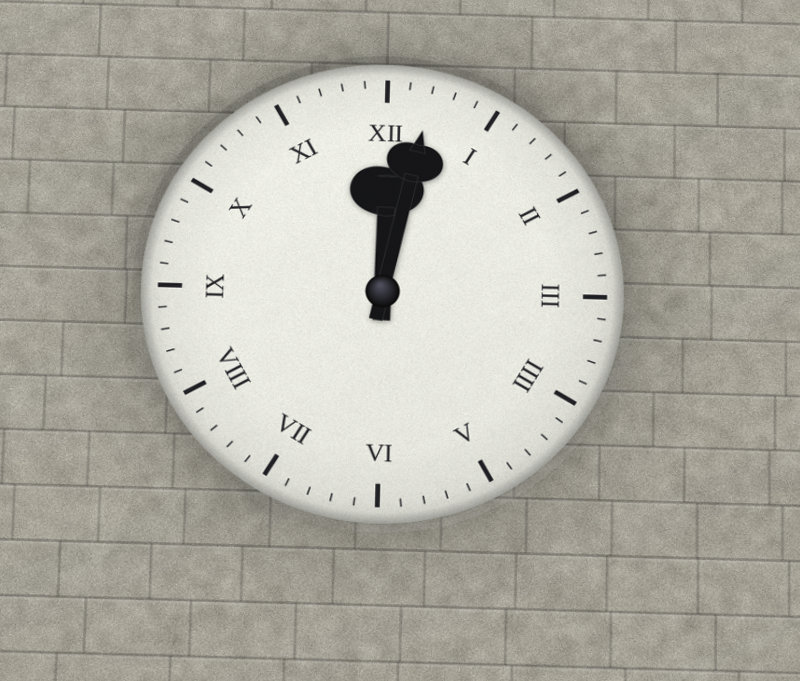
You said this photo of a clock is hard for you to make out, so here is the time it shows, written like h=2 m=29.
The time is h=12 m=2
